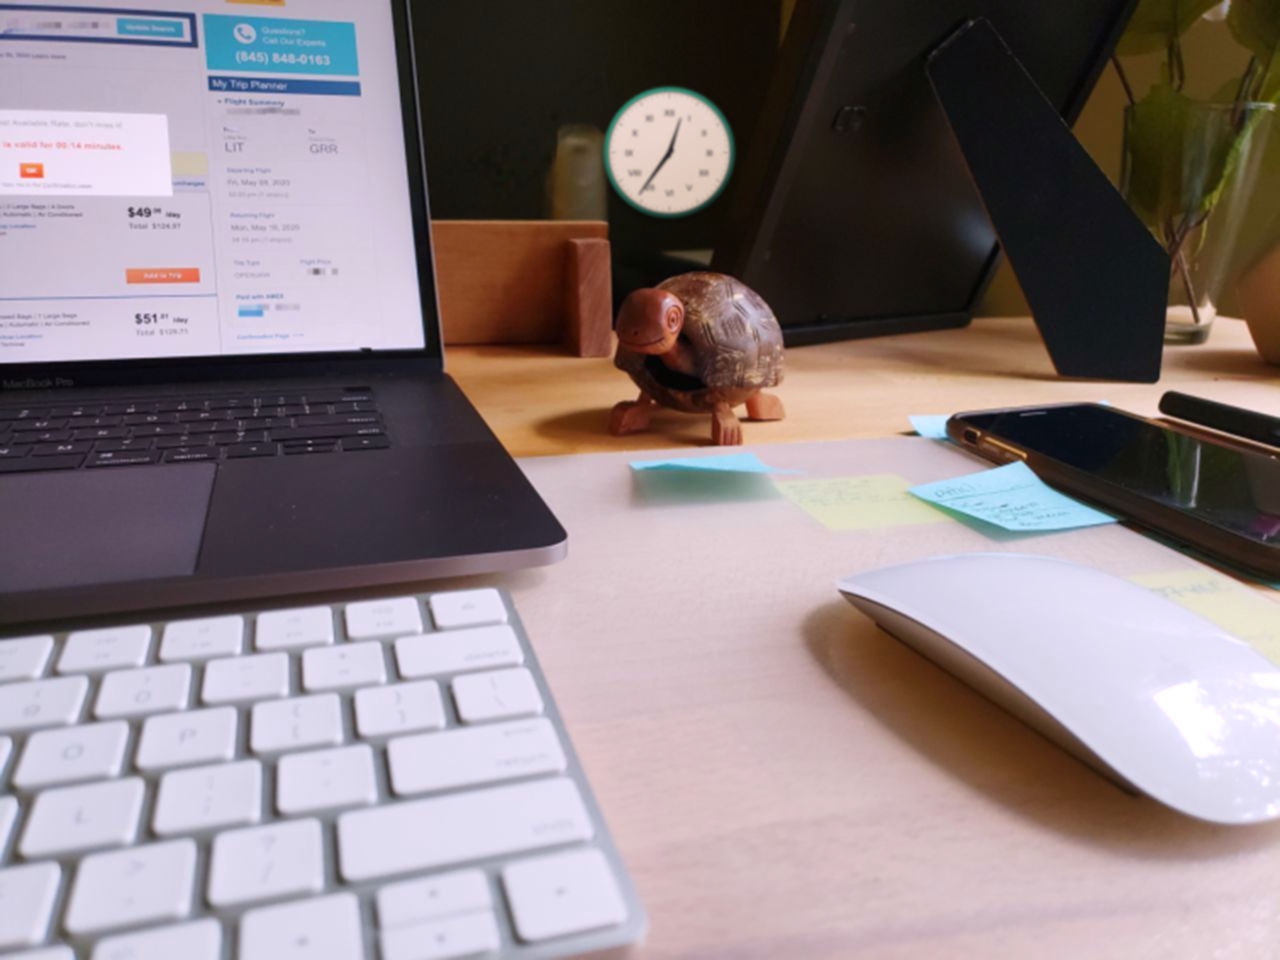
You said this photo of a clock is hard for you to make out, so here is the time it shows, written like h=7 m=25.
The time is h=12 m=36
